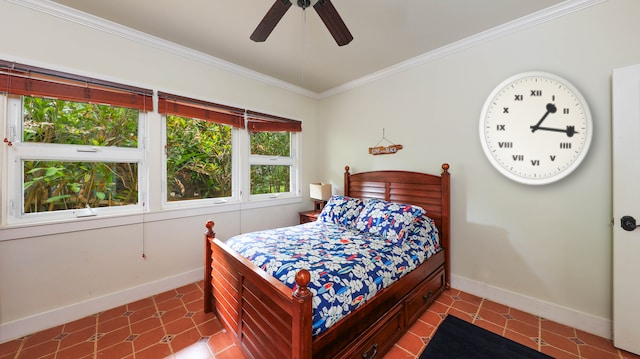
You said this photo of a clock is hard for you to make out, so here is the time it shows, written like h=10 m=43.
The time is h=1 m=16
